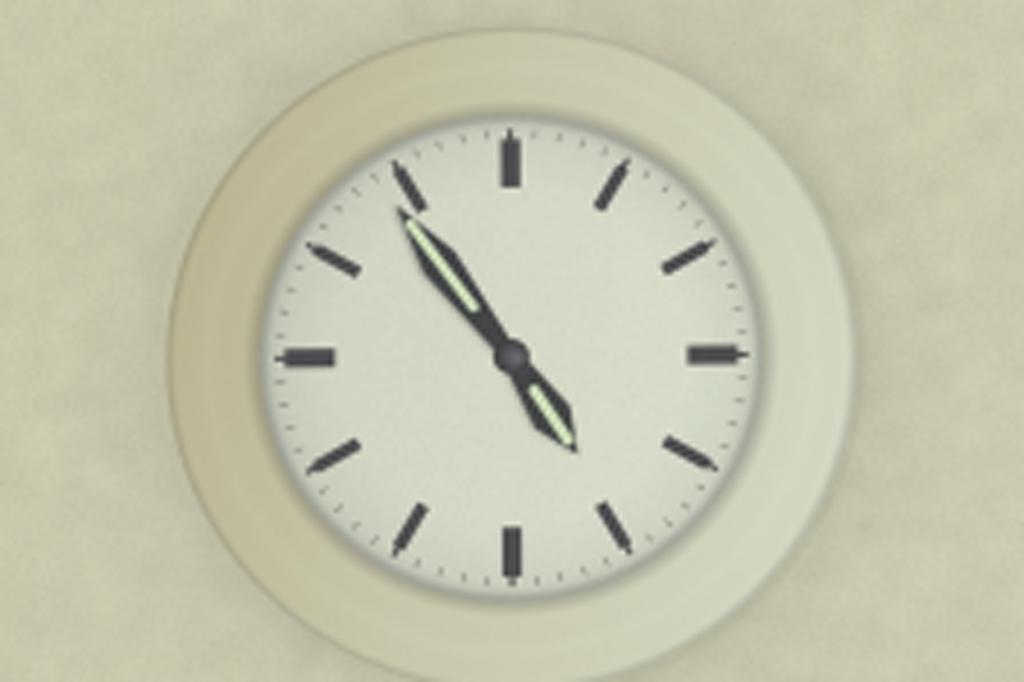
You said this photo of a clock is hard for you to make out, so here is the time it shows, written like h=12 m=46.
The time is h=4 m=54
